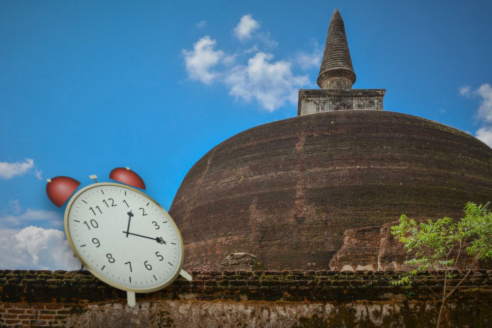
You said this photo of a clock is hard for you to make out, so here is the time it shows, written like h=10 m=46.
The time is h=1 m=20
